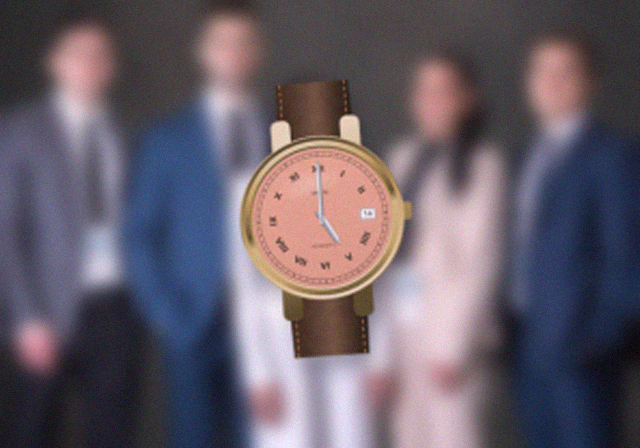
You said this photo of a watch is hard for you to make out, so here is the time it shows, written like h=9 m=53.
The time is h=5 m=0
